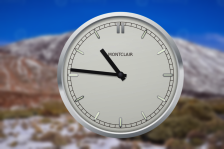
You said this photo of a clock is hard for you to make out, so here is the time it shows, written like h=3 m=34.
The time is h=10 m=46
